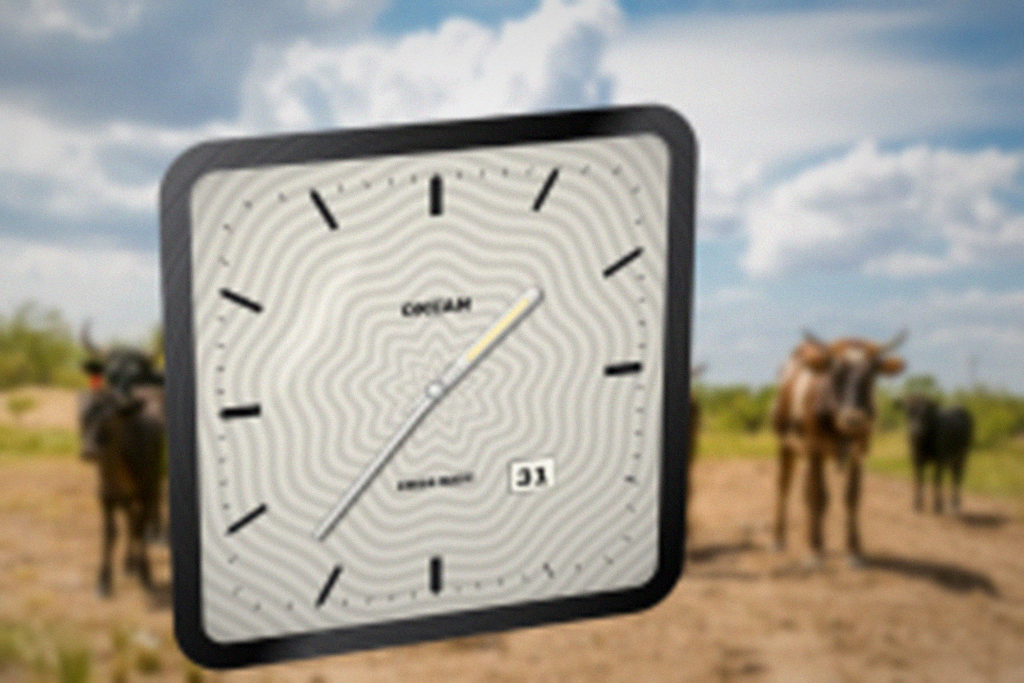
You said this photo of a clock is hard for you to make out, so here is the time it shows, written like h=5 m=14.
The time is h=1 m=37
